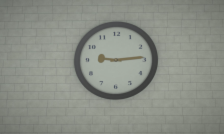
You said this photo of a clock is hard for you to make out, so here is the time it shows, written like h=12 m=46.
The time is h=9 m=14
